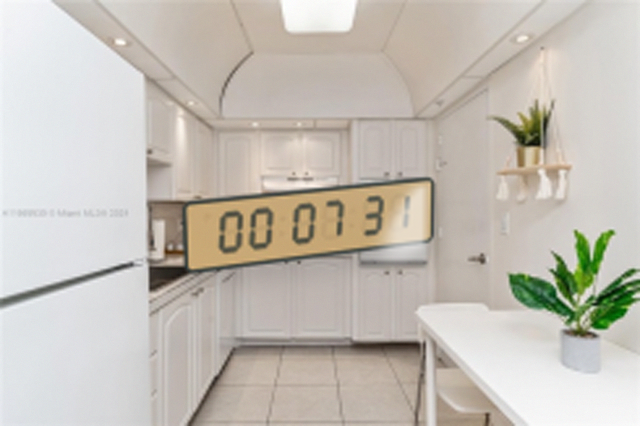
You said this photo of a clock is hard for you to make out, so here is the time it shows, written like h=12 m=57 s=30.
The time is h=0 m=7 s=31
